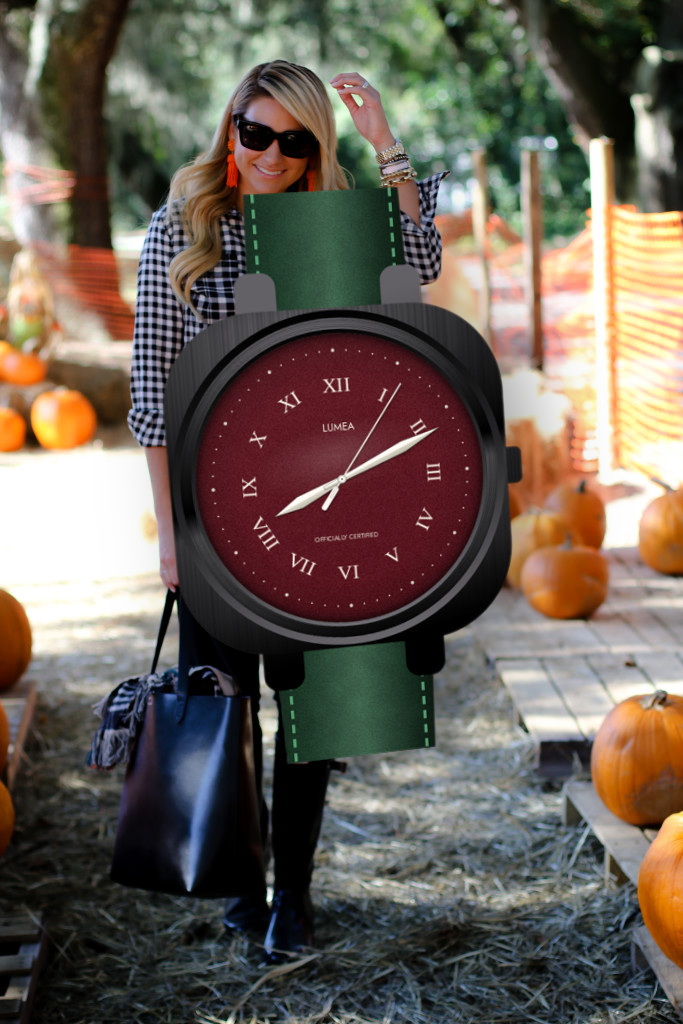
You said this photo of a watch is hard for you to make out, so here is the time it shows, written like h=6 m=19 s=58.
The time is h=8 m=11 s=6
